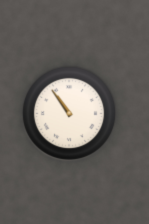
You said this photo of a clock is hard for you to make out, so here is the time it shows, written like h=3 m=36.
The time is h=10 m=54
